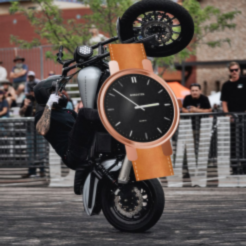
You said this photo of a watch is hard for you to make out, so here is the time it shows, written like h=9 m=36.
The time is h=2 m=52
